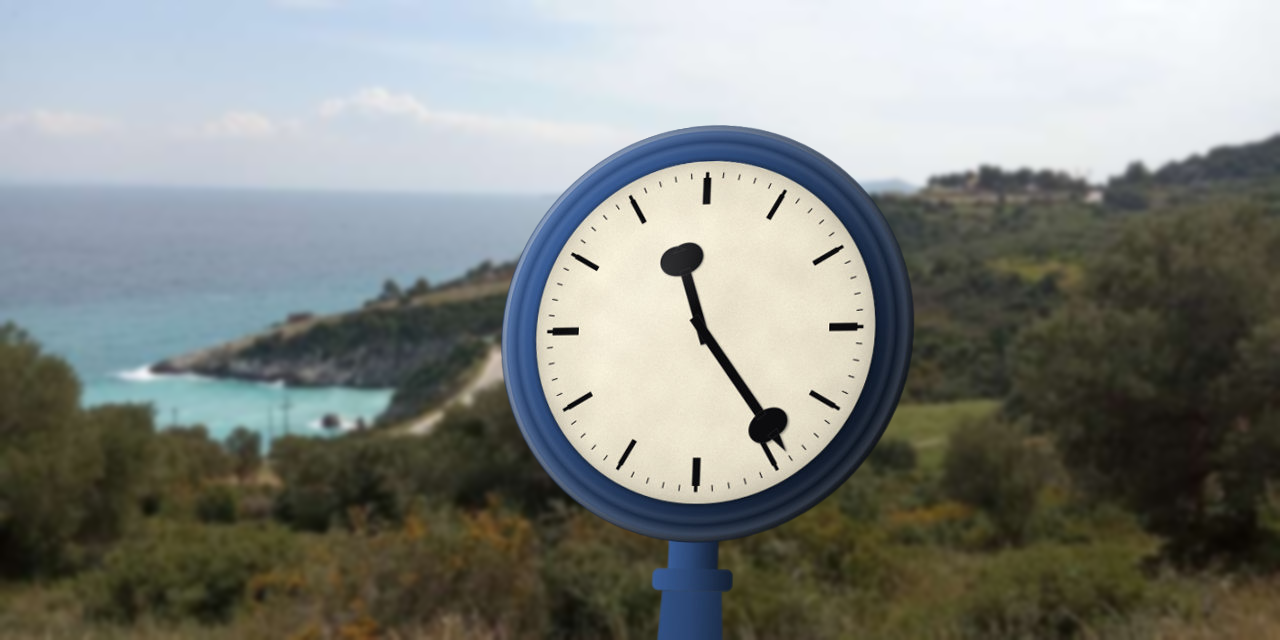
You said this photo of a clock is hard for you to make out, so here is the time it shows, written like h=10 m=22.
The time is h=11 m=24
